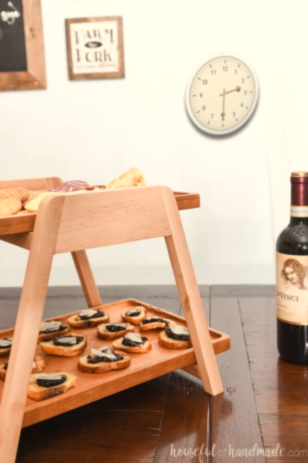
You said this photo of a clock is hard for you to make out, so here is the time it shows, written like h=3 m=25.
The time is h=2 m=30
